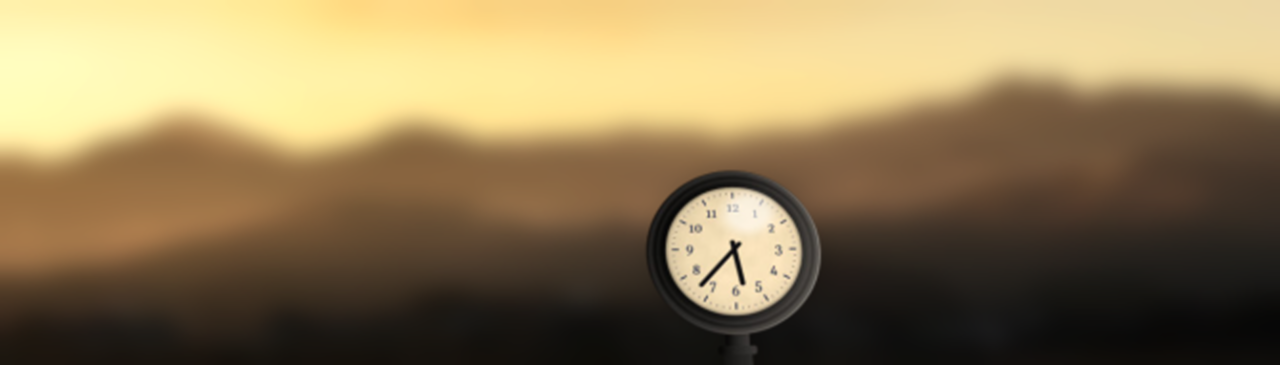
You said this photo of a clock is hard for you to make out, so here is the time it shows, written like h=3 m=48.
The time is h=5 m=37
